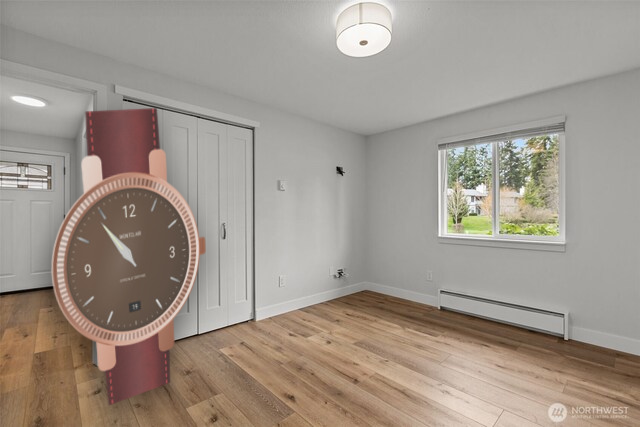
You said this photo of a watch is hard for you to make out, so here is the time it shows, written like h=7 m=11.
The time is h=10 m=54
